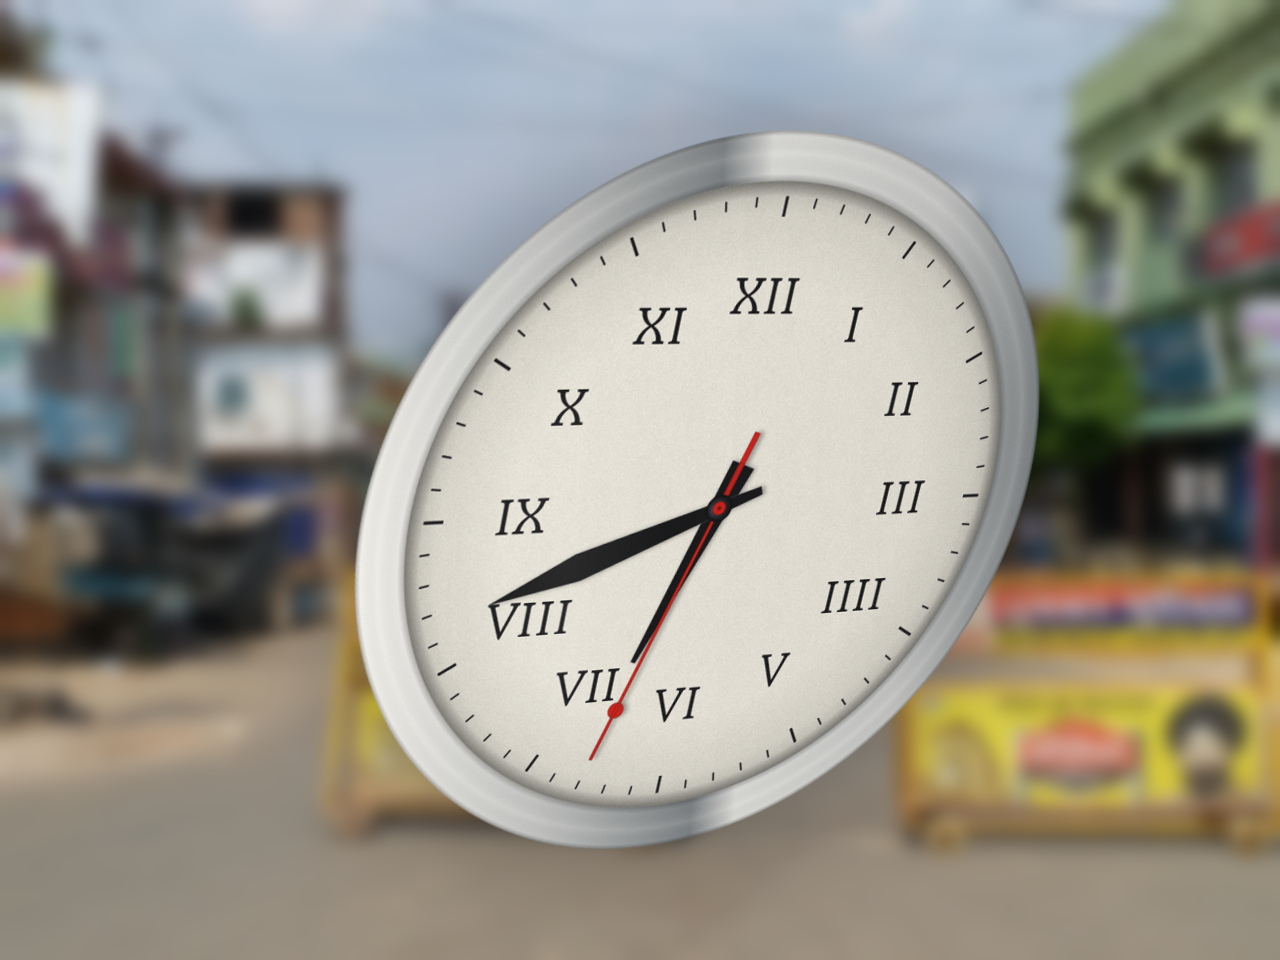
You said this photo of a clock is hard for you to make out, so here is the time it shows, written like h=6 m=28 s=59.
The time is h=6 m=41 s=33
